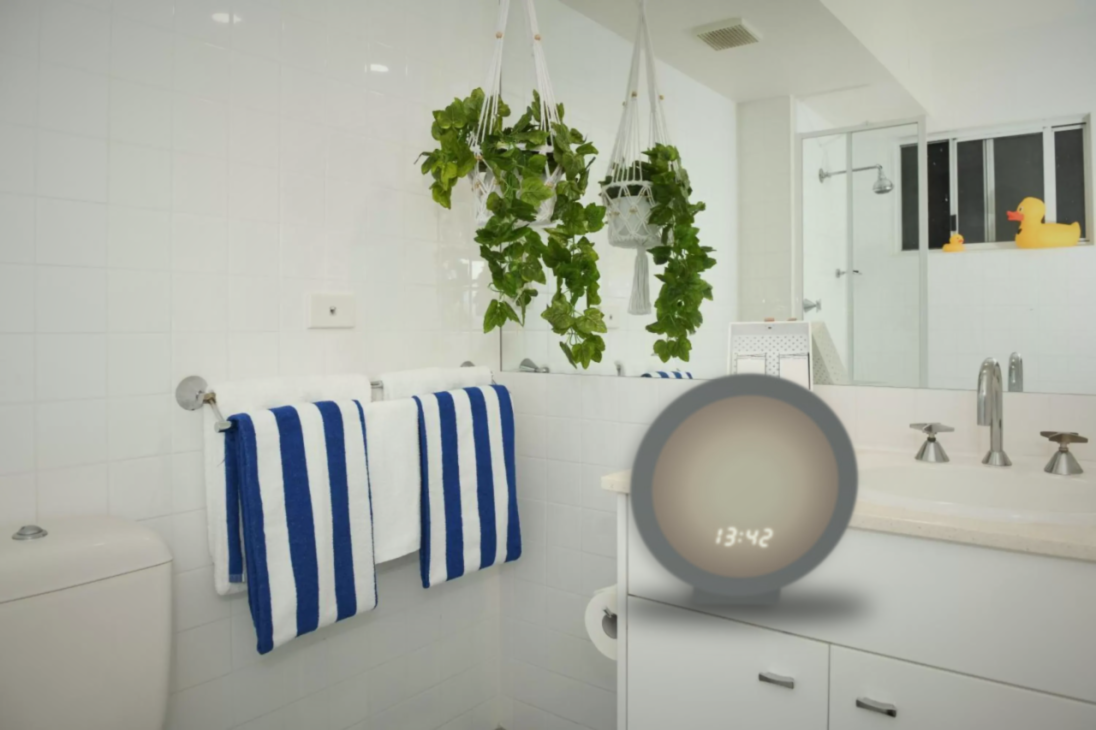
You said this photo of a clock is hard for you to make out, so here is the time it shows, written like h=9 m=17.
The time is h=13 m=42
